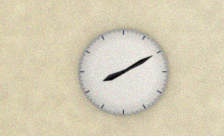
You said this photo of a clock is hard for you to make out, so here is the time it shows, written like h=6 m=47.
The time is h=8 m=10
